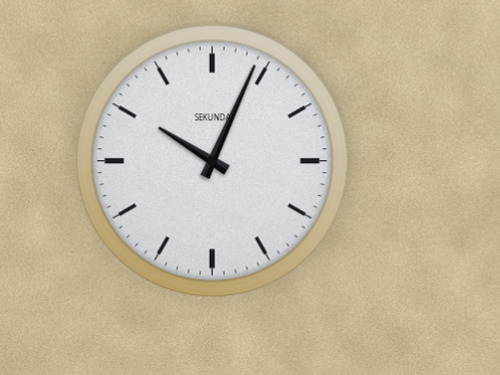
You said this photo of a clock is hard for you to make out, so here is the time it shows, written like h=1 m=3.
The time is h=10 m=4
